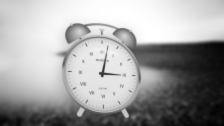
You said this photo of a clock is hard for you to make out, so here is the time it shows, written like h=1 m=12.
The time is h=3 m=2
